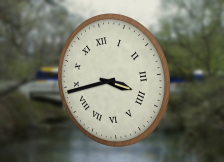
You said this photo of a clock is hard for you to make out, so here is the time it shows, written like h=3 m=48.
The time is h=3 m=44
